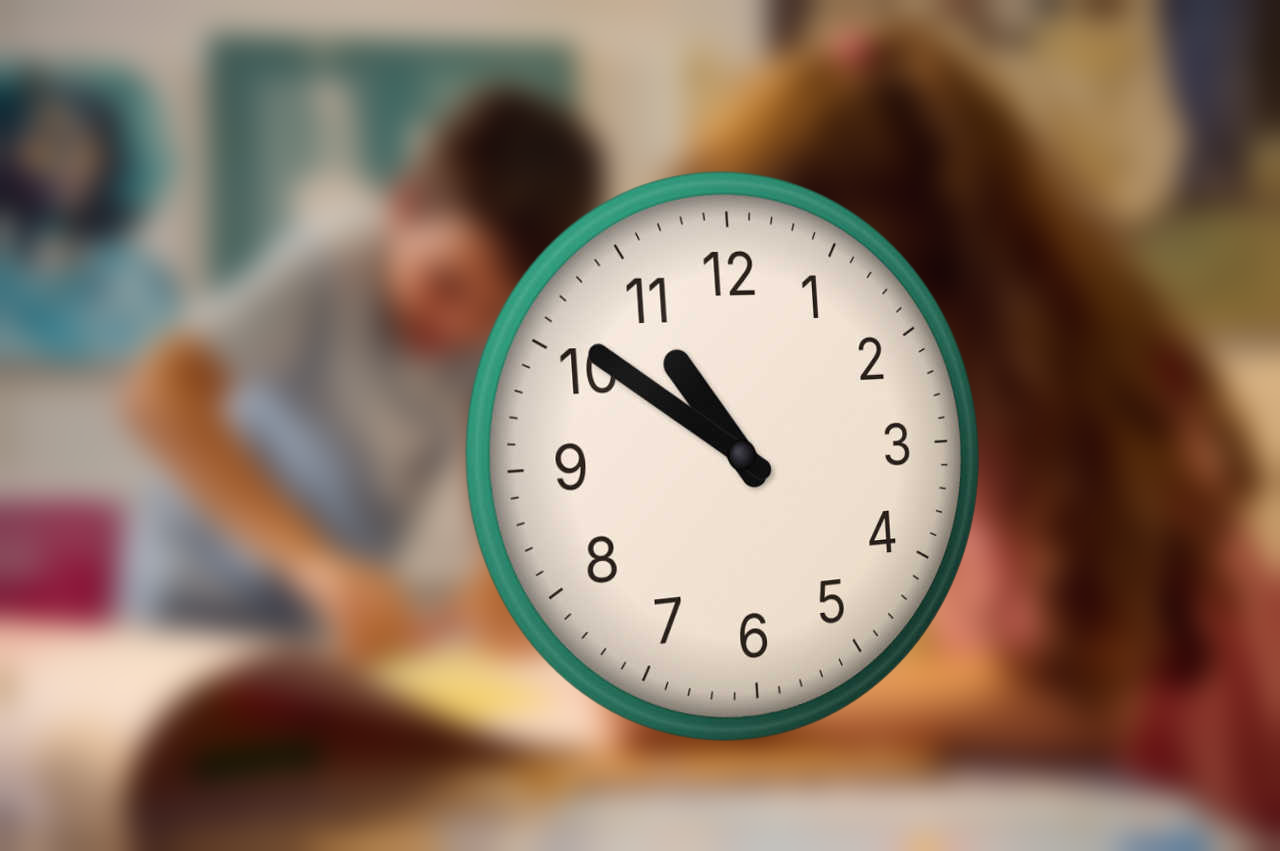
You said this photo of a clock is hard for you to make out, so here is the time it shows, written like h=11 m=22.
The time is h=10 m=51
